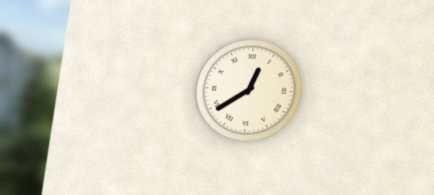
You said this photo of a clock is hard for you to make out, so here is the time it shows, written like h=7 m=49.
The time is h=12 m=39
